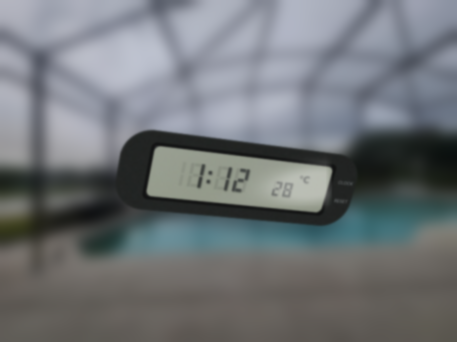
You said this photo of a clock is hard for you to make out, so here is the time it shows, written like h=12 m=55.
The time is h=1 m=12
